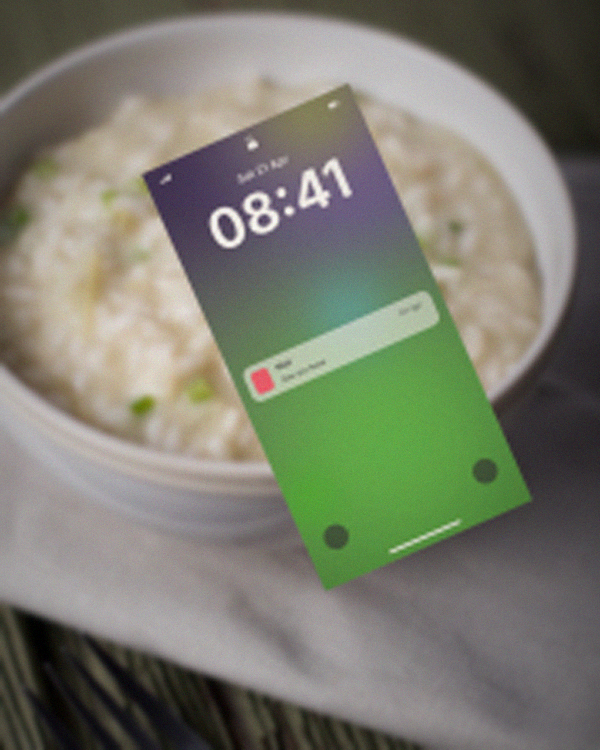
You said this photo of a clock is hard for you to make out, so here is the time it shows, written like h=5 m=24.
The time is h=8 m=41
